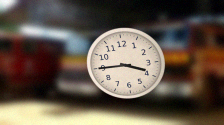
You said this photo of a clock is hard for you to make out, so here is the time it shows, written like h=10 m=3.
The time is h=3 m=45
